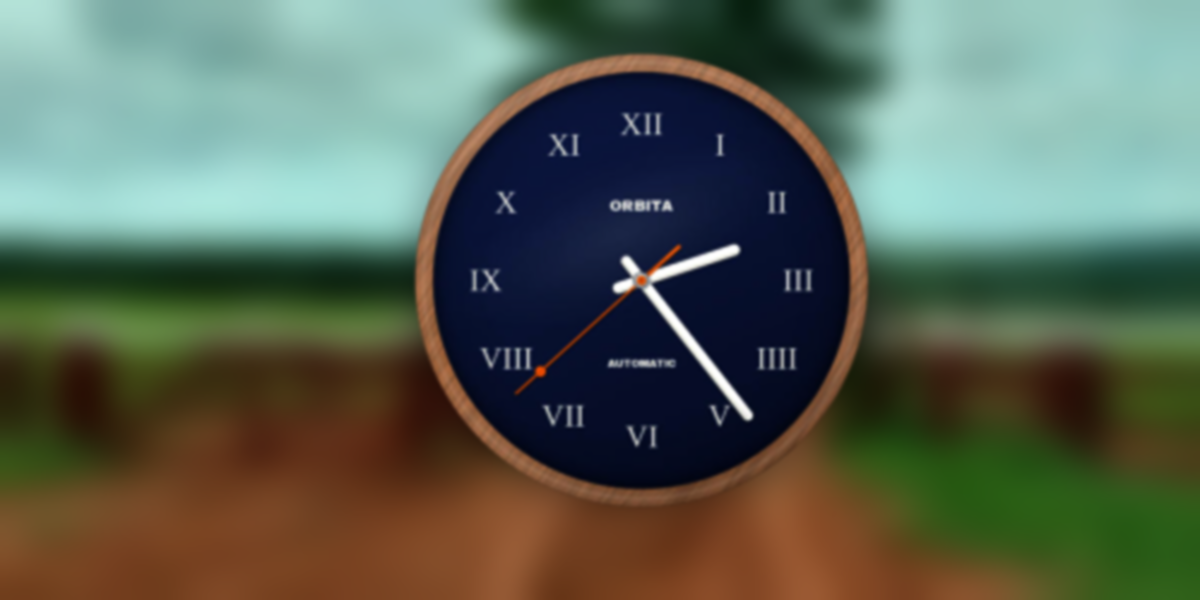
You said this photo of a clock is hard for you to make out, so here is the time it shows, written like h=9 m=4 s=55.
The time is h=2 m=23 s=38
